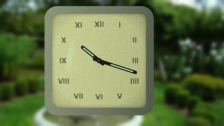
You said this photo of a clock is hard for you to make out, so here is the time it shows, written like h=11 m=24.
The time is h=10 m=18
